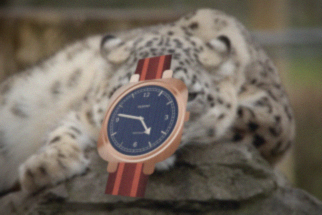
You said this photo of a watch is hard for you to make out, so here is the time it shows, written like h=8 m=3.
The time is h=4 m=47
